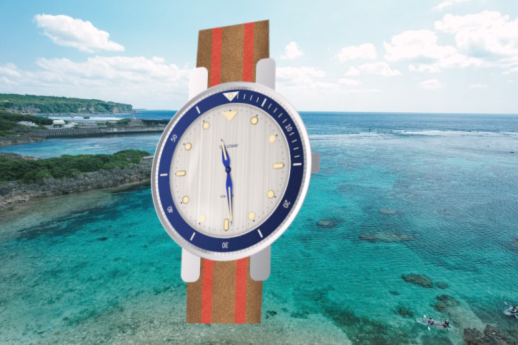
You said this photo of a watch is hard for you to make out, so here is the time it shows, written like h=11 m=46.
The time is h=11 m=29
